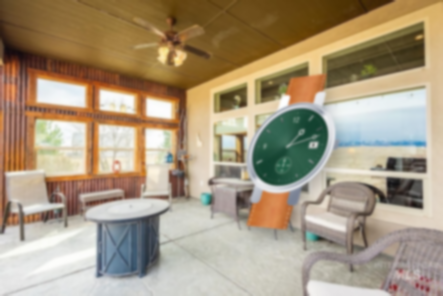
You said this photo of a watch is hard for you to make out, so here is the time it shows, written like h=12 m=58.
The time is h=1 m=12
